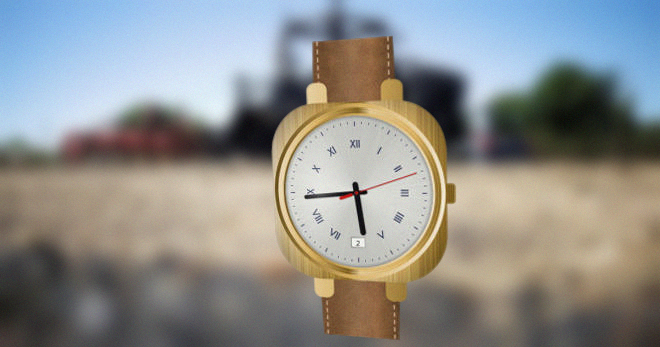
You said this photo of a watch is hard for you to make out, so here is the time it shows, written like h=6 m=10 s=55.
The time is h=5 m=44 s=12
